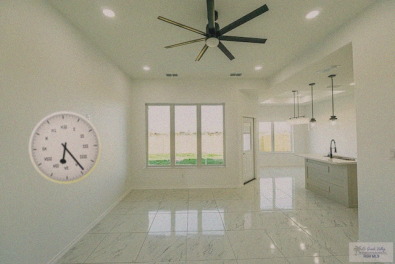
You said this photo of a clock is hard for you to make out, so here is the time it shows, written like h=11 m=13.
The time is h=6 m=24
